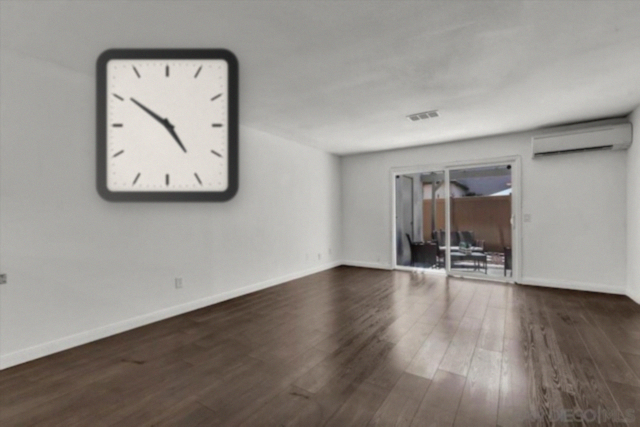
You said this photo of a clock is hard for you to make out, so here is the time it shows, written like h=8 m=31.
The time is h=4 m=51
